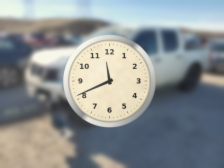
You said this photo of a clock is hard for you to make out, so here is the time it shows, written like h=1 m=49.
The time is h=11 m=41
